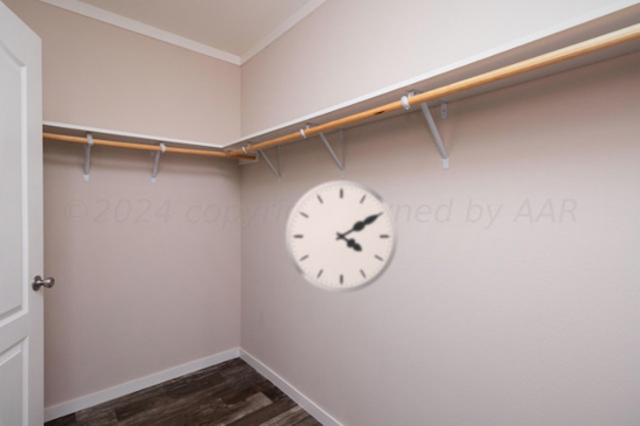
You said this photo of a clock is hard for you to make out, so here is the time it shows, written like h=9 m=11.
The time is h=4 m=10
